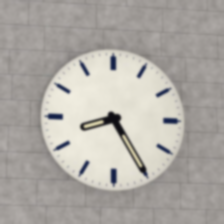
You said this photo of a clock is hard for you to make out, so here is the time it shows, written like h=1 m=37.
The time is h=8 m=25
